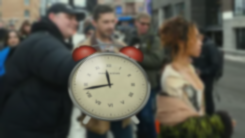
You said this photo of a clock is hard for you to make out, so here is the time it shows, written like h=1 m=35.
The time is h=11 m=43
